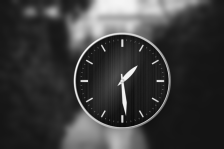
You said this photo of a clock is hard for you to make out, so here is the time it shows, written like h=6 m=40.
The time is h=1 m=29
